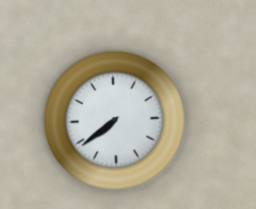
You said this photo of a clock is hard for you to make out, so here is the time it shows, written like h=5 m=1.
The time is h=7 m=39
